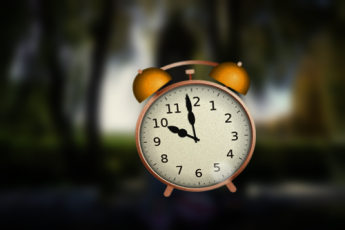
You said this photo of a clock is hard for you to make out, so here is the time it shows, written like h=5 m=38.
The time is h=9 m=59
